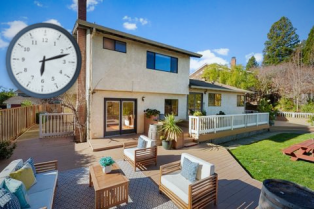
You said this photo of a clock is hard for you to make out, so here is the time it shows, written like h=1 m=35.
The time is h=6 m=12
